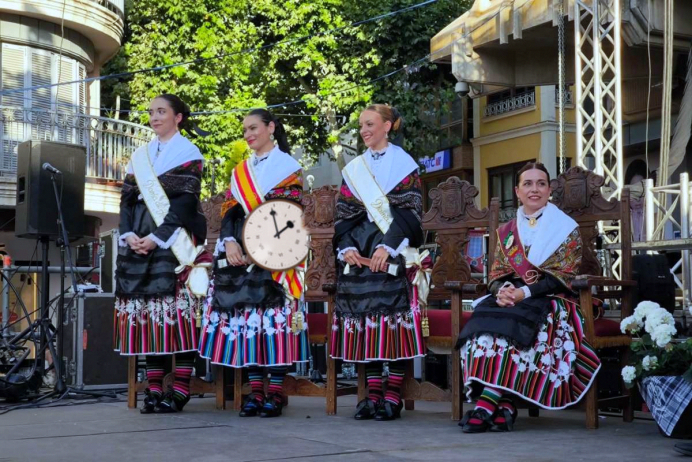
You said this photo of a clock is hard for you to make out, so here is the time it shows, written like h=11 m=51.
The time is h=1 m=59
